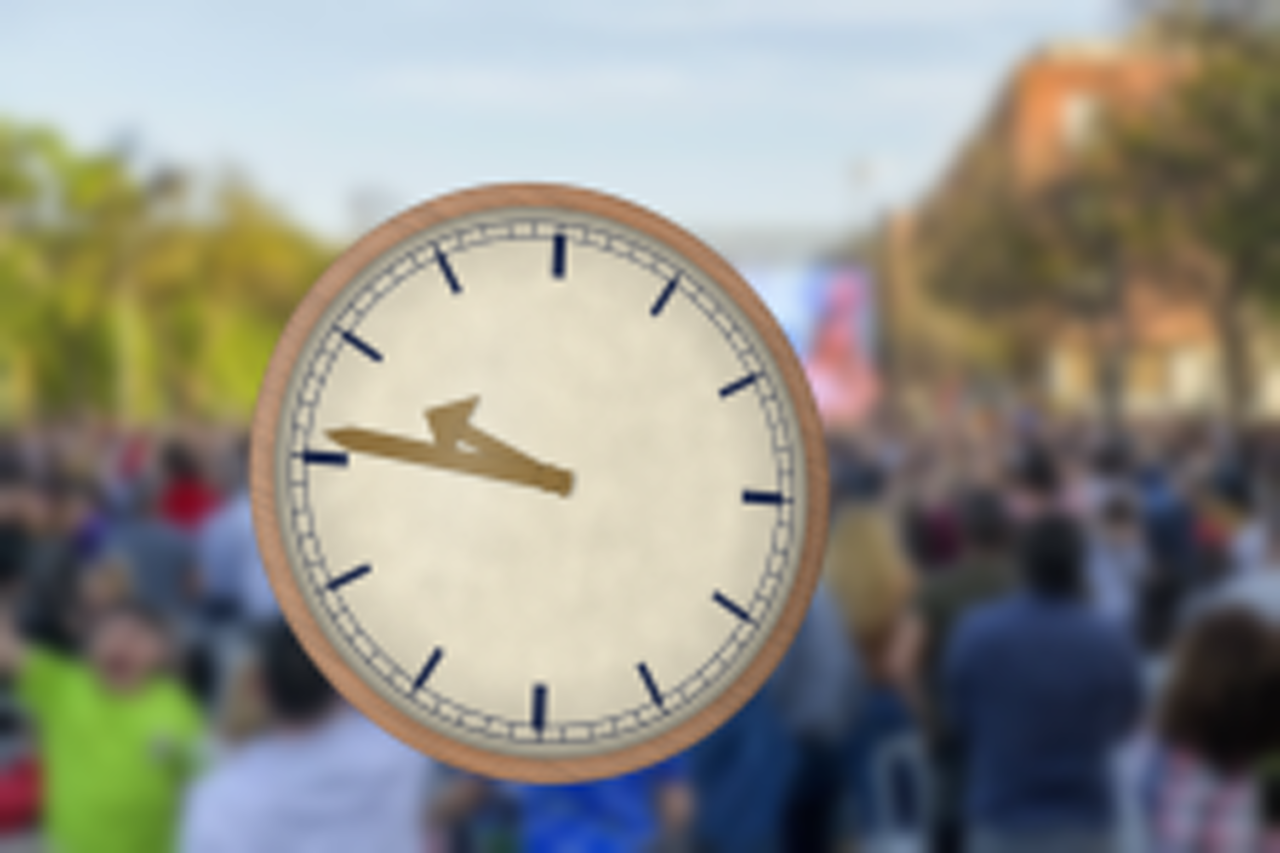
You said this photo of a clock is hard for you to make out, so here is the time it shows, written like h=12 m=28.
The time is h=9 m=46
